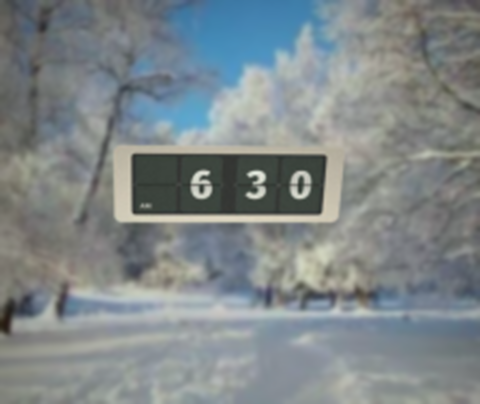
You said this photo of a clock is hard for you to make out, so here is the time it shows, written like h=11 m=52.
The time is h=6 m=30
